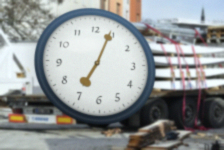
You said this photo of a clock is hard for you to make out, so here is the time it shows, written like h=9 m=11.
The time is h=7 m=4
